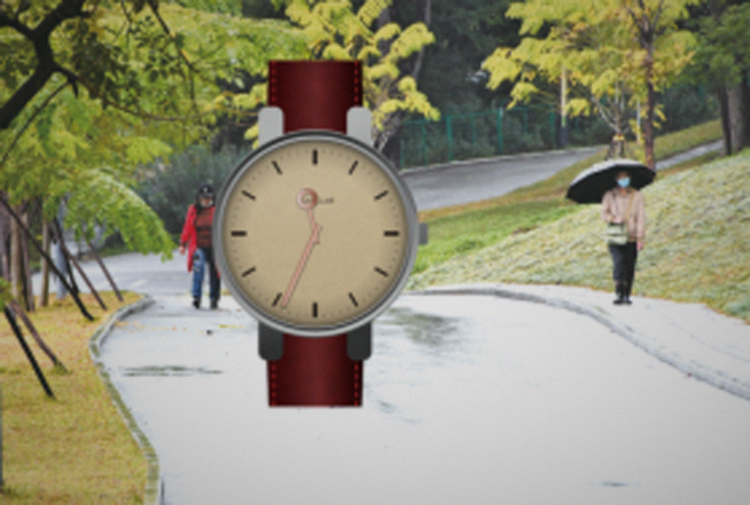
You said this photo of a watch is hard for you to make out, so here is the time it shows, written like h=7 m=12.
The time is h=11 m=34
